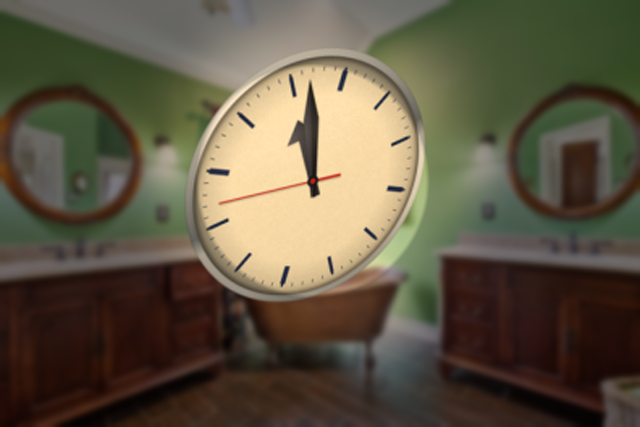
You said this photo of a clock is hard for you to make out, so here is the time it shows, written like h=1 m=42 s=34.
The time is h=10 m=56 s=42
